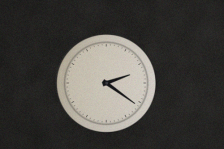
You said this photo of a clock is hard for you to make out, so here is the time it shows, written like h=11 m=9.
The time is h=2 m=21
